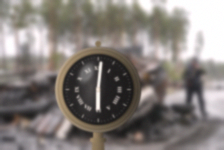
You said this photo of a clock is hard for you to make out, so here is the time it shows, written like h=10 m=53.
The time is h=6 m=1
